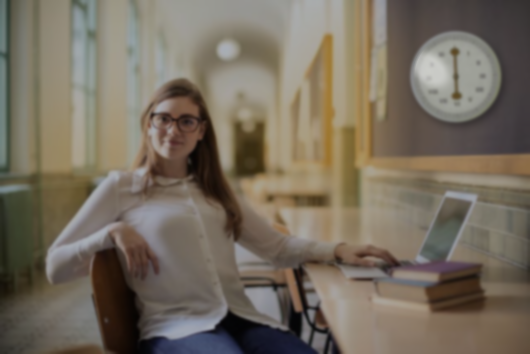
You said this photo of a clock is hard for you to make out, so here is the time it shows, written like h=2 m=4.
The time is h=6 m=0
